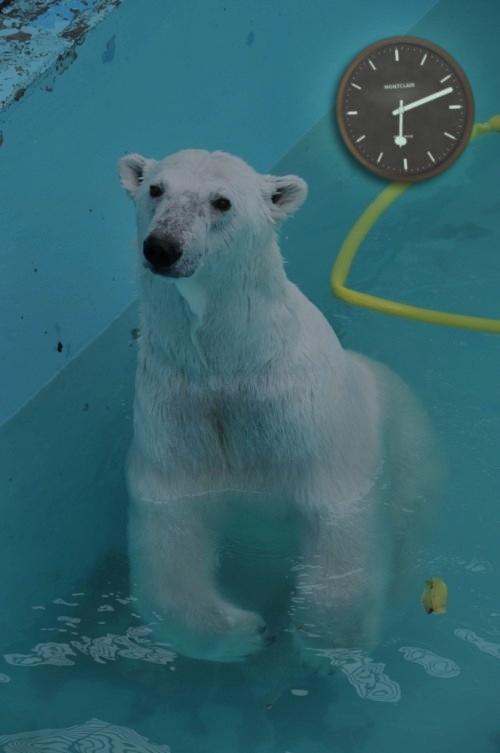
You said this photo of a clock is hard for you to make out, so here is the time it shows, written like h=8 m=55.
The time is h=6 m=12
